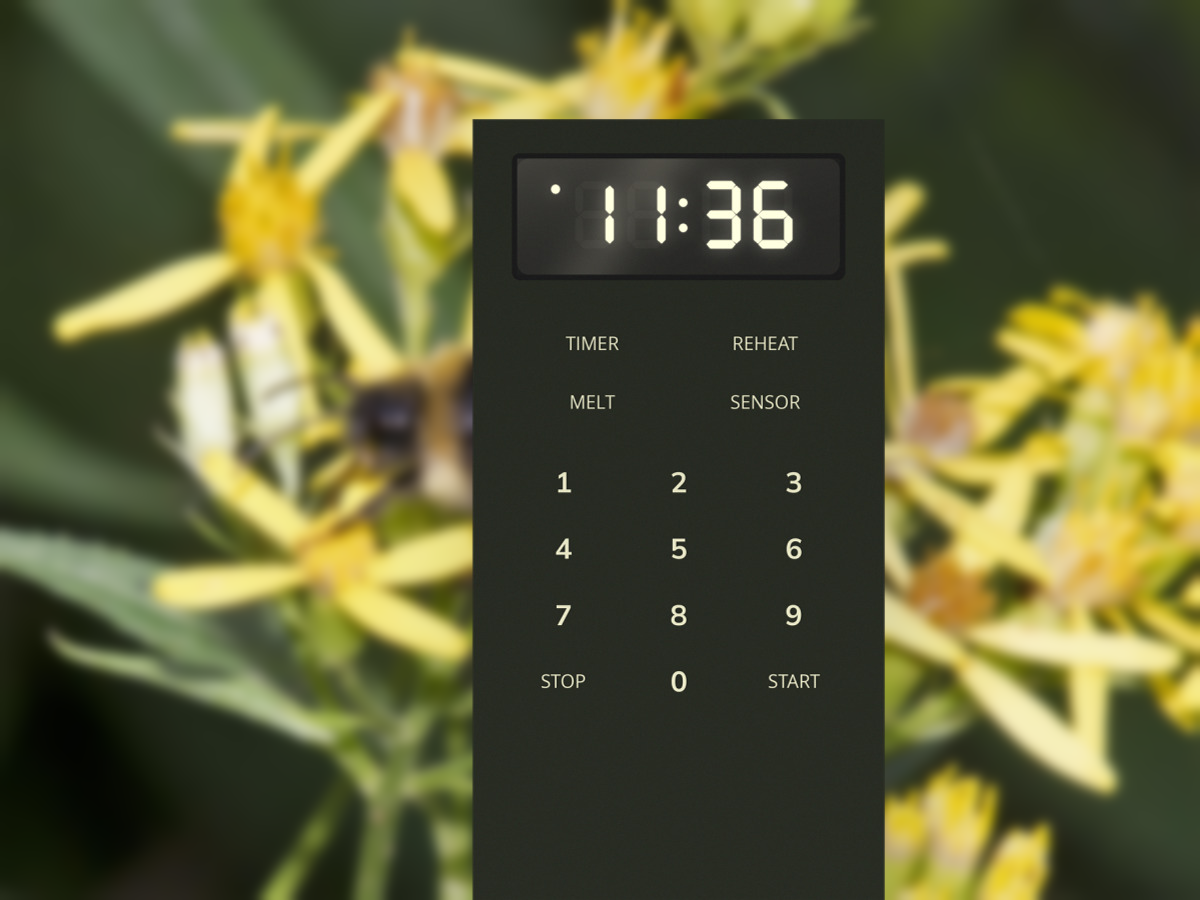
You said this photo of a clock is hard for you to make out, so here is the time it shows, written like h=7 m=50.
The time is h=11 m=36
